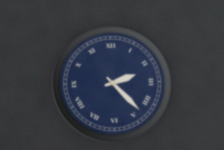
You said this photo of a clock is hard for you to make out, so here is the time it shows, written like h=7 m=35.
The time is h=2 m=23
